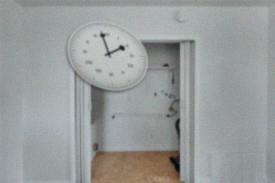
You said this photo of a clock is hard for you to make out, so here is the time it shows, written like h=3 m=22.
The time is h=1 m=58
